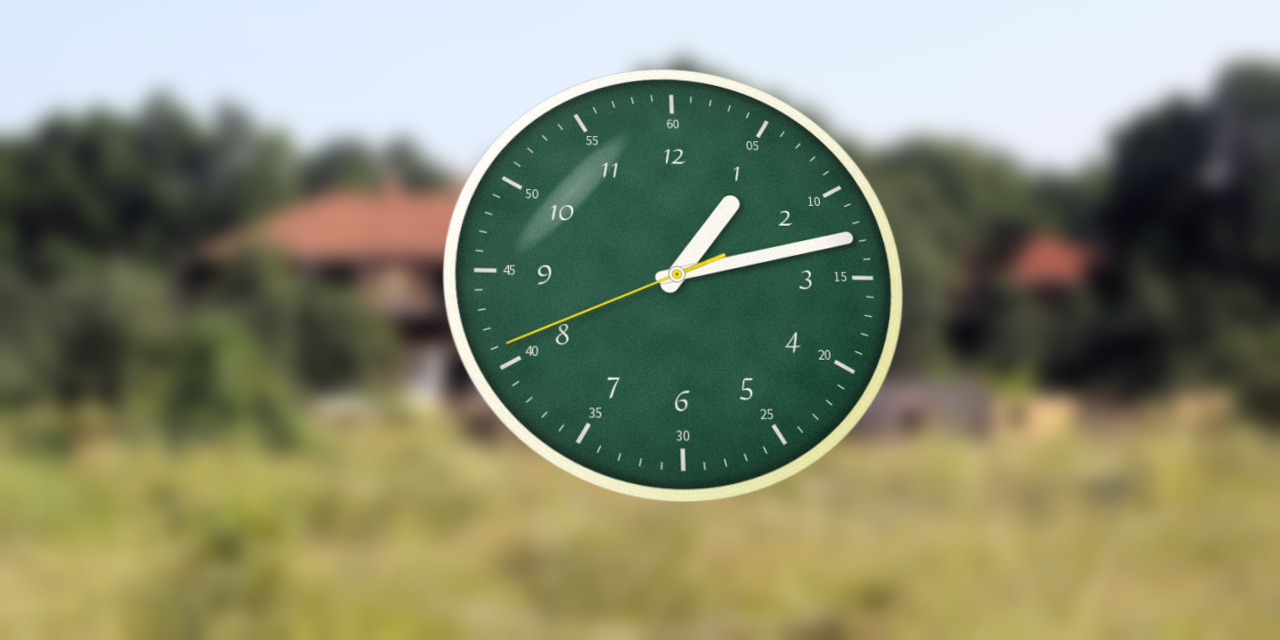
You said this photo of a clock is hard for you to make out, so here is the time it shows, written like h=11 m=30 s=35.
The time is h=1 m=12 s=41
